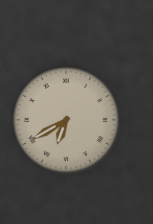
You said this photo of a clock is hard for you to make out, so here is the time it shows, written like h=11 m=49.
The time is h=6 m=40
